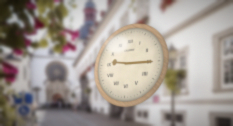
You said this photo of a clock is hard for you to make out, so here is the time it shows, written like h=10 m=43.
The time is h=9 m=15
